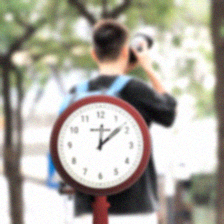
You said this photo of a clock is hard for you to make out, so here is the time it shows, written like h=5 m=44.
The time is h=12 m=8
